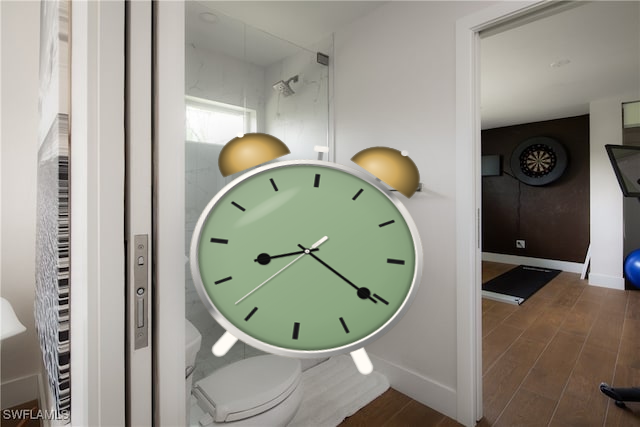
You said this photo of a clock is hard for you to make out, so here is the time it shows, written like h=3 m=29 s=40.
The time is h=8 m=20 s=37
